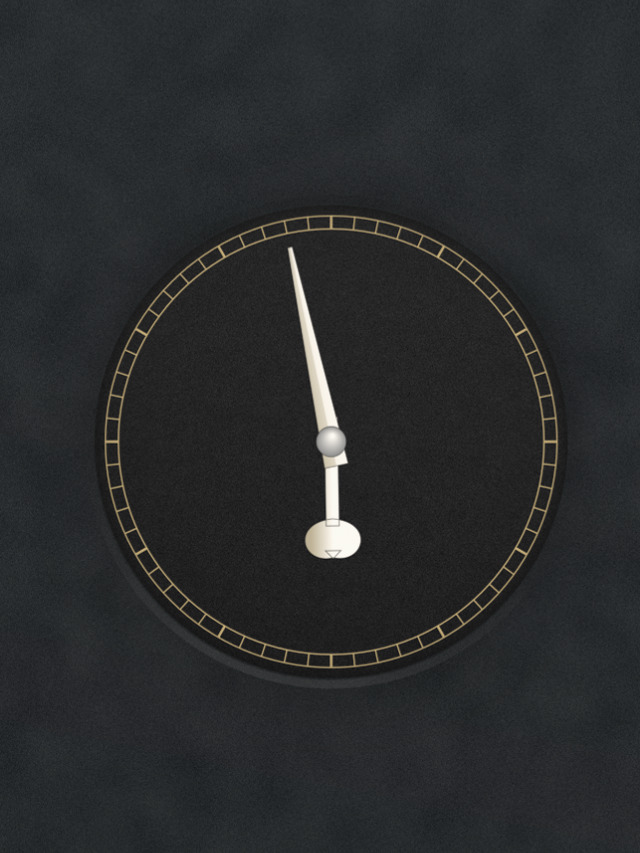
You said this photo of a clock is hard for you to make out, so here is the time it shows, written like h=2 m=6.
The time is h=5 m=58
